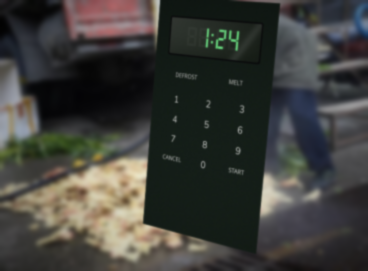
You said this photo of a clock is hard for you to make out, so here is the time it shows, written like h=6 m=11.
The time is h=1 m=24
